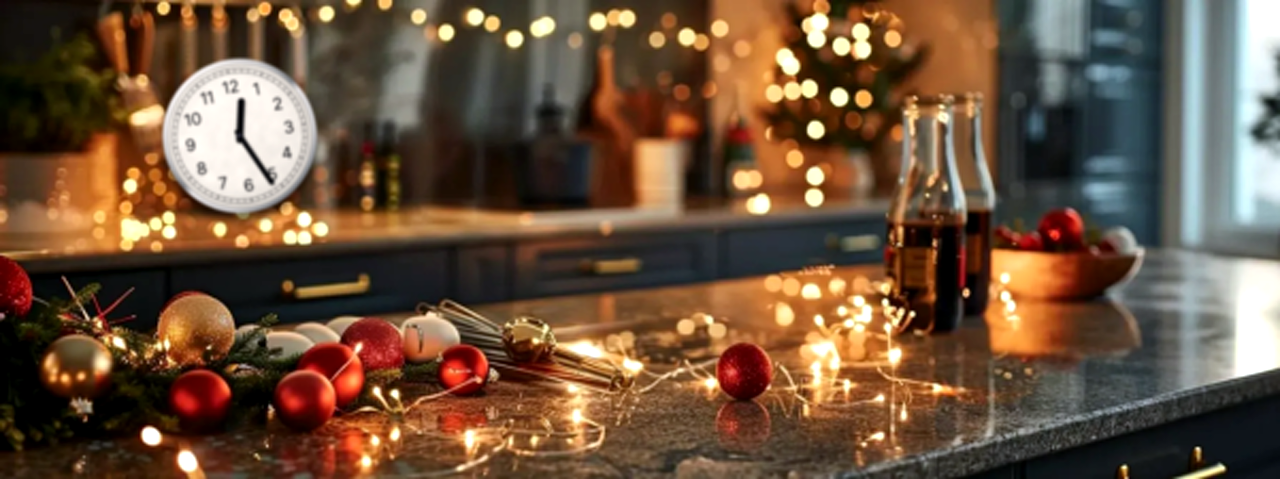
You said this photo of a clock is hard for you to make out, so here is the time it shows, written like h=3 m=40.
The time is h=12 m=26
